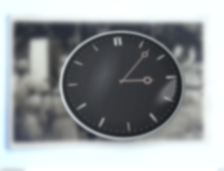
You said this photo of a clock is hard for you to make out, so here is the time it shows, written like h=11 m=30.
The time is h=3 m=7
